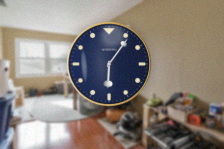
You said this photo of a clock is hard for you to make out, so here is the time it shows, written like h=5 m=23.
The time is h=6 m=6
